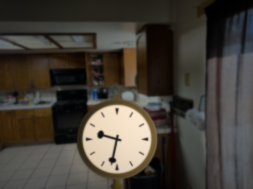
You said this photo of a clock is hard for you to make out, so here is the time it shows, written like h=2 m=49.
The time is h=9 m=32
